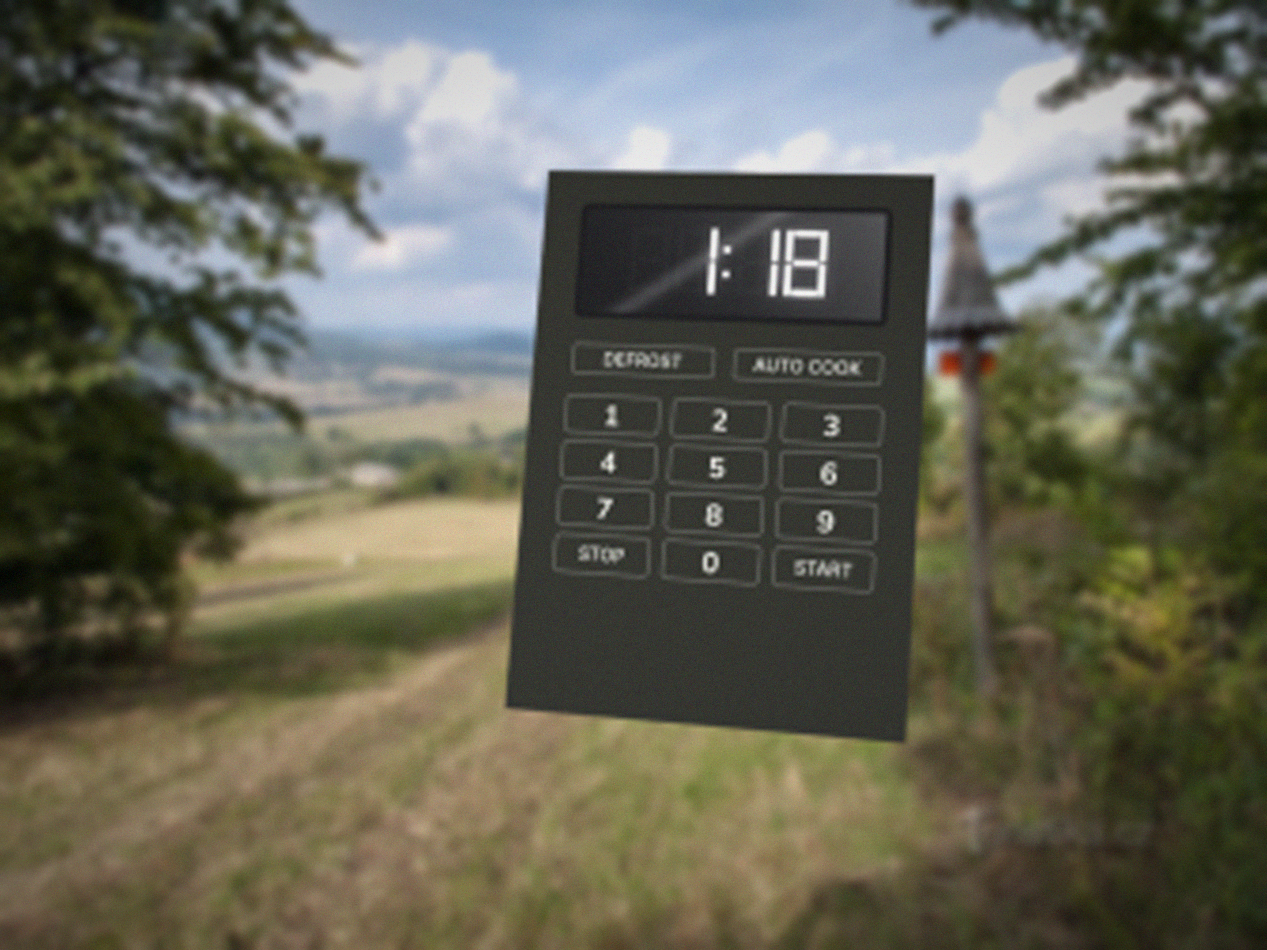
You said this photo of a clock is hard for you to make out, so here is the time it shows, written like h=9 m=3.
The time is h=1 m=18
